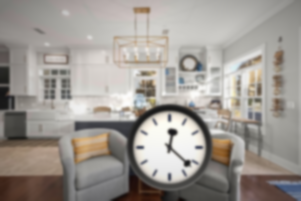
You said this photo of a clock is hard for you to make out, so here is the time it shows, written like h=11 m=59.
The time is h=12 m=22
